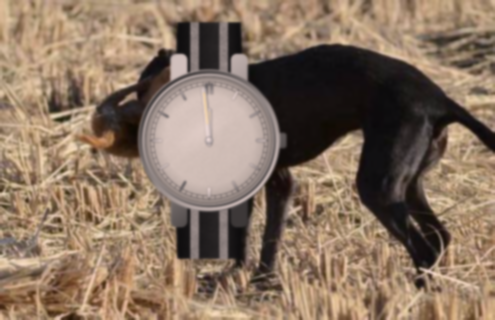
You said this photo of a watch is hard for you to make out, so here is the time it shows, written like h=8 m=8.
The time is h=11 m=59
